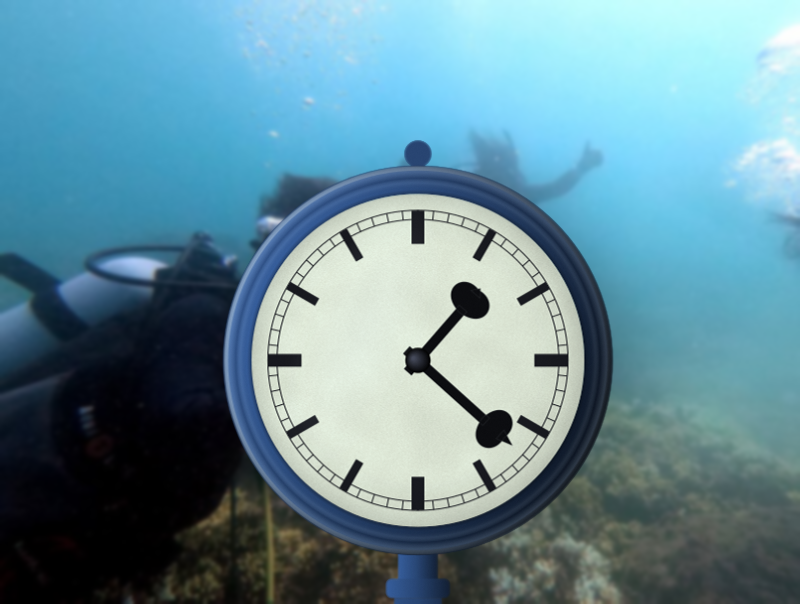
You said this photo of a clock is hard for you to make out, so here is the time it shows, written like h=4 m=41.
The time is h=1 m=22
